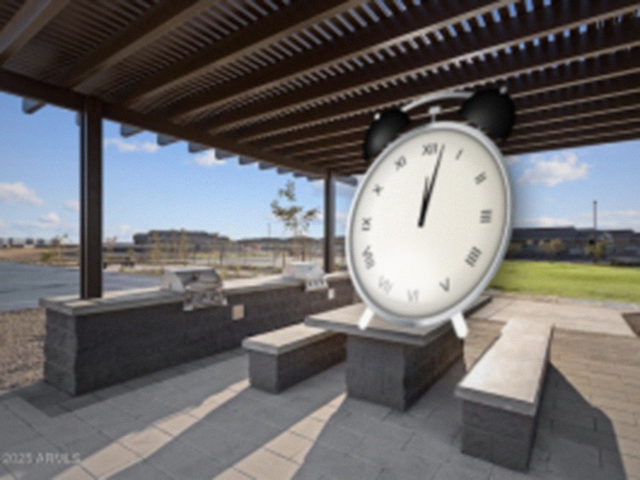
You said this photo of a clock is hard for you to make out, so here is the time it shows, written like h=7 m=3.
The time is h=12 m=2
